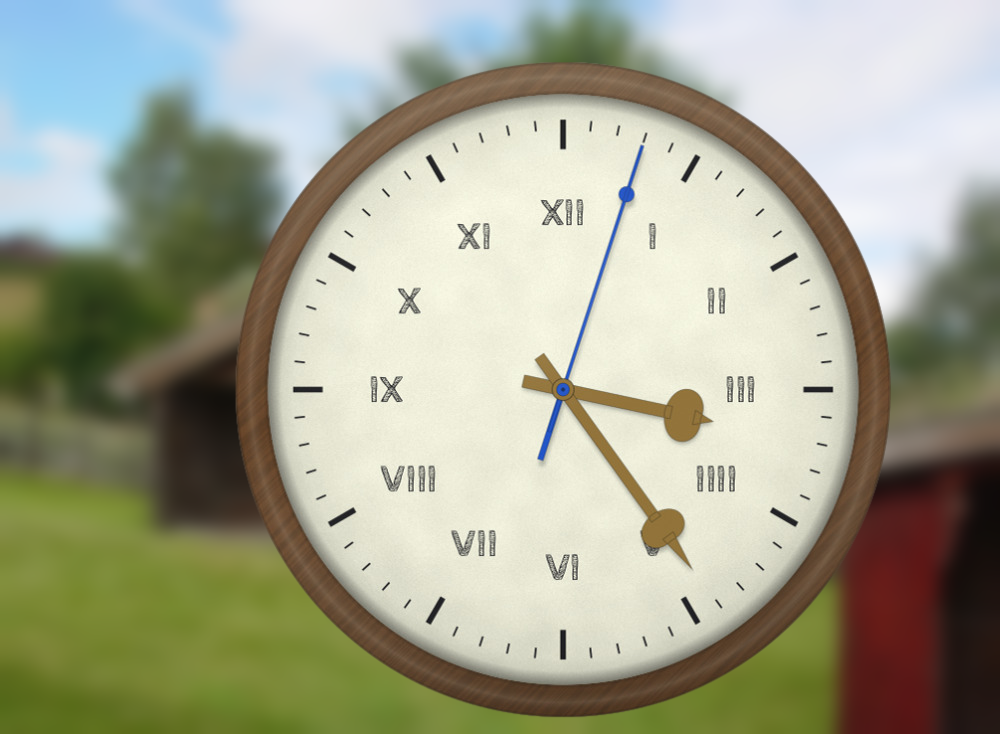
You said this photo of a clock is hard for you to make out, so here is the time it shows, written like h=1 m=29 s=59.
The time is h=3 m=24 s=3
